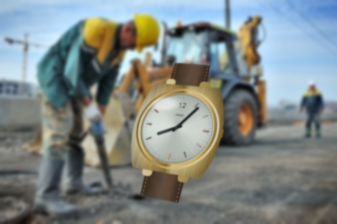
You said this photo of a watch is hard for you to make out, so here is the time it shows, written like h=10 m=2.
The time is h=8 m=6
